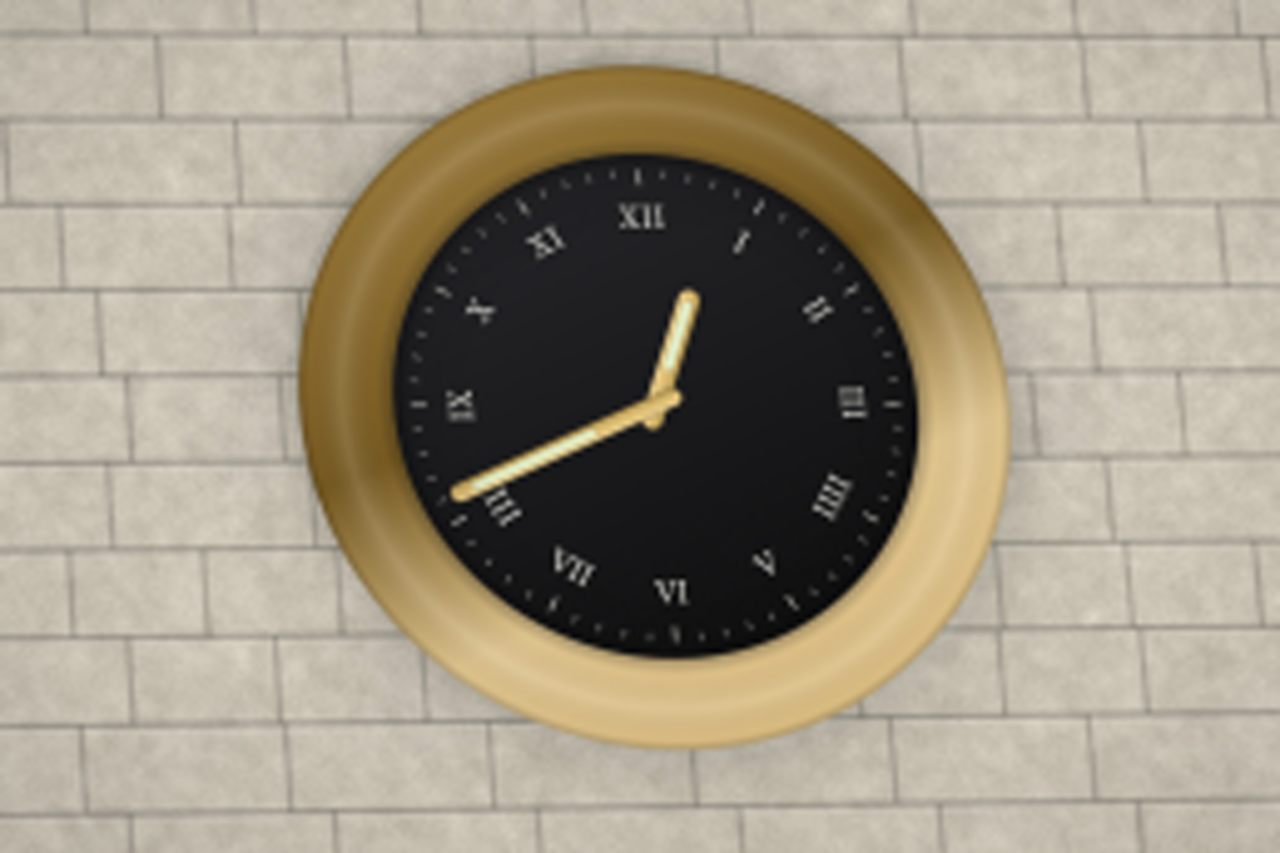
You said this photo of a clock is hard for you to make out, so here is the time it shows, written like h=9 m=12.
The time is h=12 m=41
